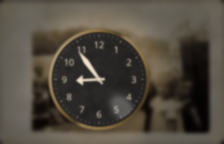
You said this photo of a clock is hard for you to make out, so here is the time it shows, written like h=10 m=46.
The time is h=8 m=54
